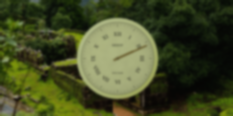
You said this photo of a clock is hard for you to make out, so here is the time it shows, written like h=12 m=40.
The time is h=2 m=11
